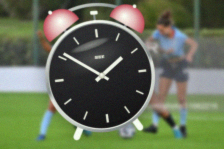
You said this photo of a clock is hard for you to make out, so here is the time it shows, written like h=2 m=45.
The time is h=1 m=51
